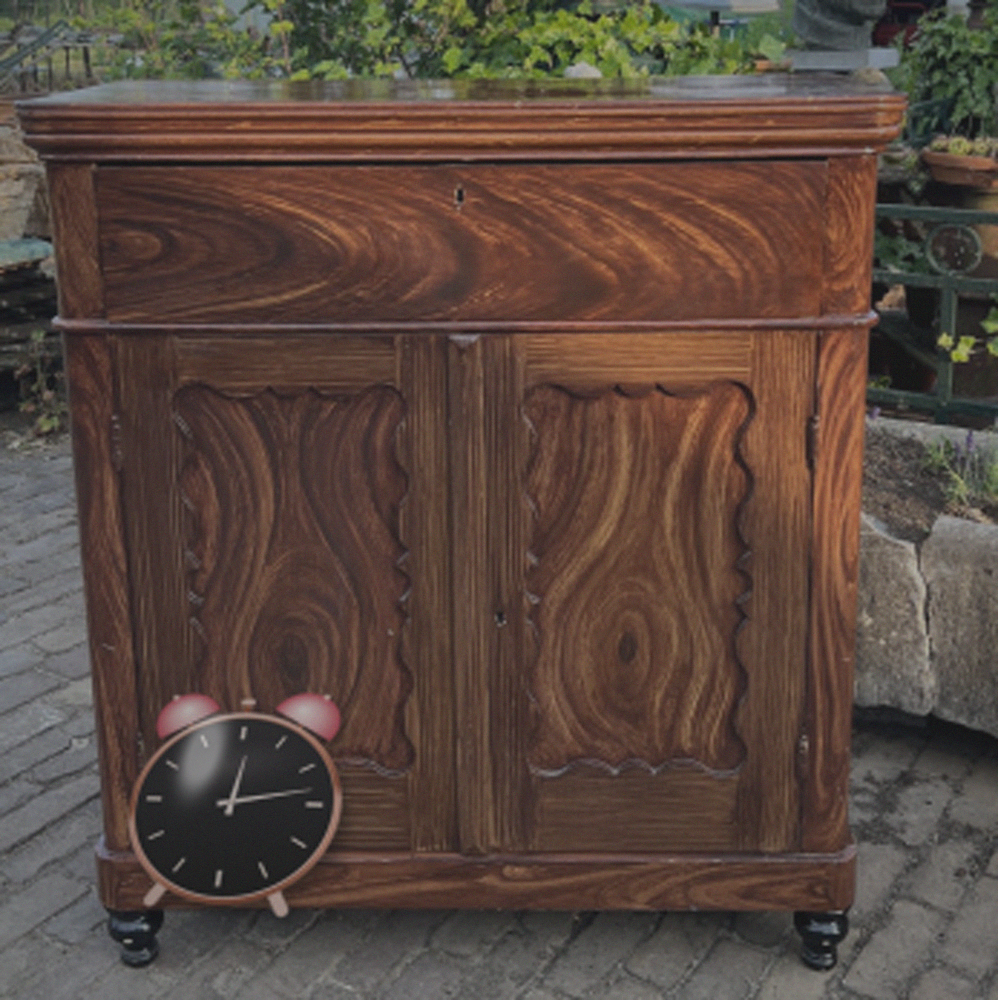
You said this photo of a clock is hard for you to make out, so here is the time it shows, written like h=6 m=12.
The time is h=12 m=13
